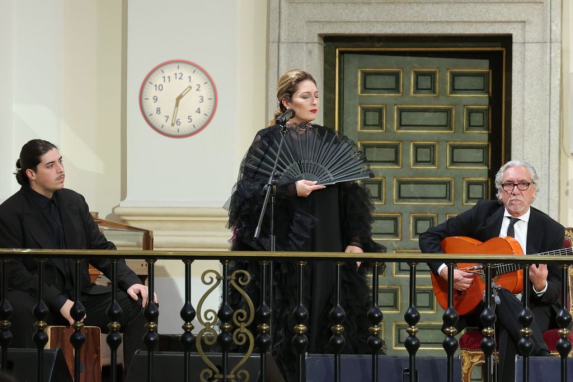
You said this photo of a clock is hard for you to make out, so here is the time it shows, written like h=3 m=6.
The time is h=1 m=32
